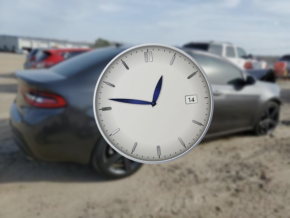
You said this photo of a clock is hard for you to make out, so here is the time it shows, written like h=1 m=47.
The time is h=12 m=47
